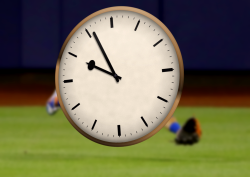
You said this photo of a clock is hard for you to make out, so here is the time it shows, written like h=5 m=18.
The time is h=9 m=56
